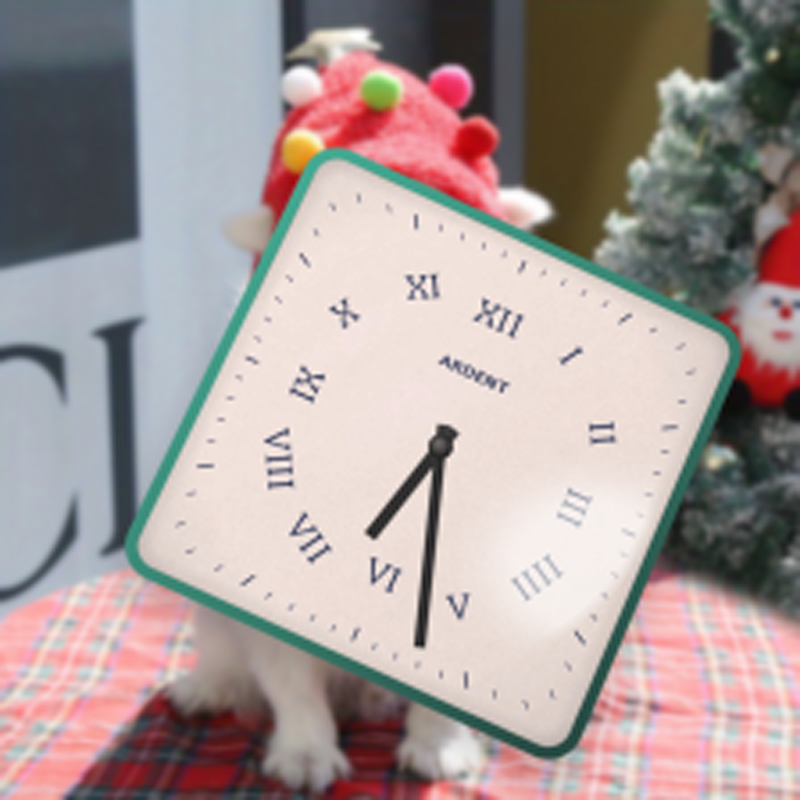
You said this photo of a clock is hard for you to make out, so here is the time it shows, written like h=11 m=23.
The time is h=6 m=27
